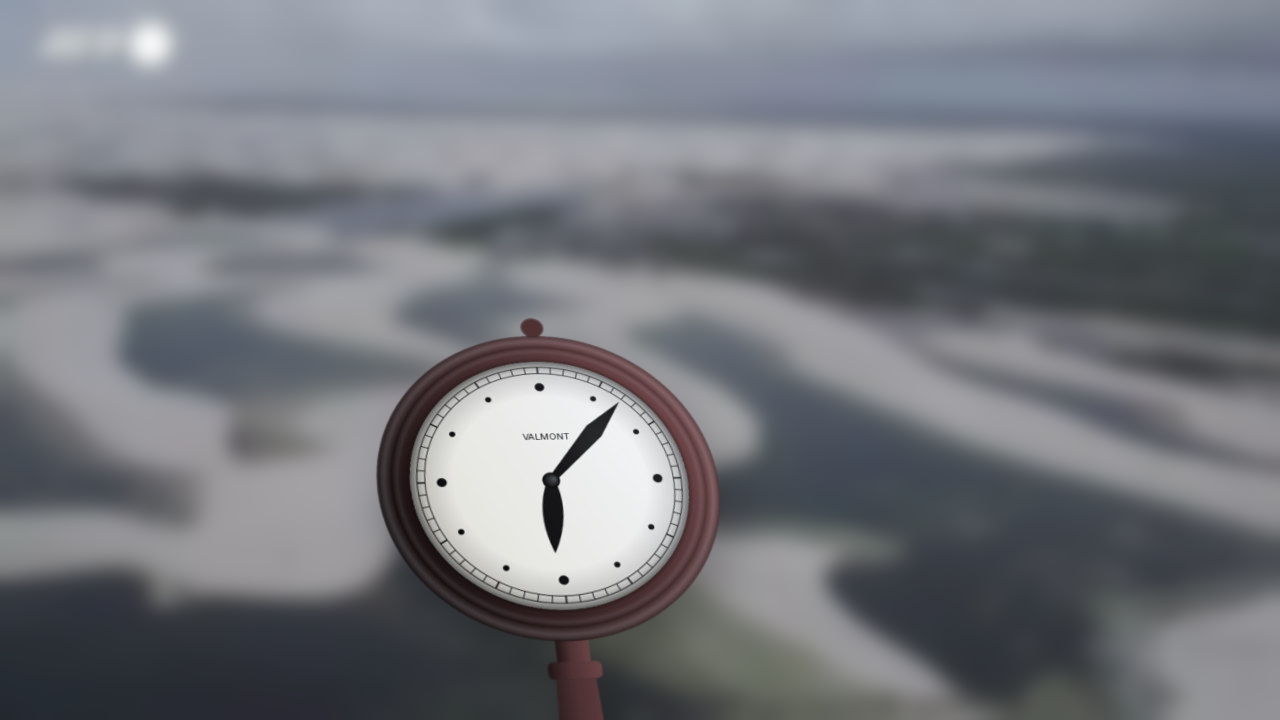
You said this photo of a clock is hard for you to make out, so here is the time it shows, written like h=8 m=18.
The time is h=6 m=7
